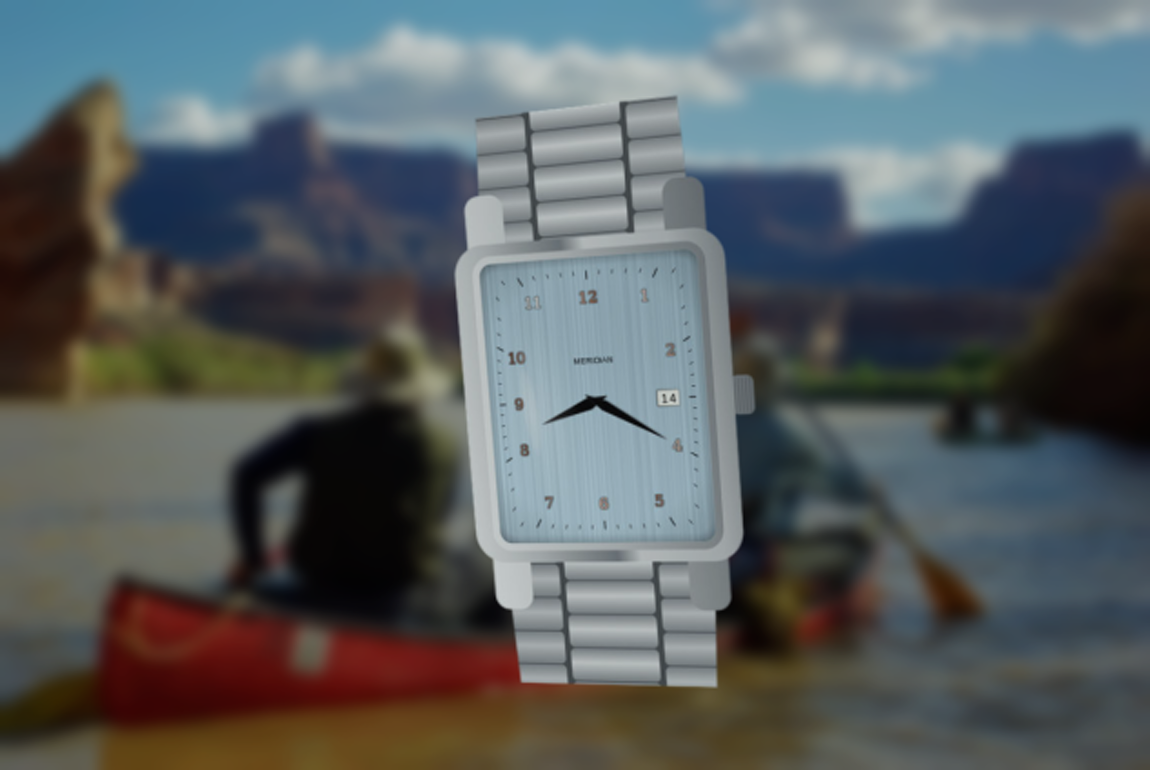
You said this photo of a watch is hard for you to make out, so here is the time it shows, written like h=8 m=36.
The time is h=8 m=20
